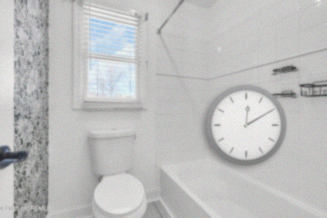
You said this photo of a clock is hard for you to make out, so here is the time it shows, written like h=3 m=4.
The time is h=12 m=10
